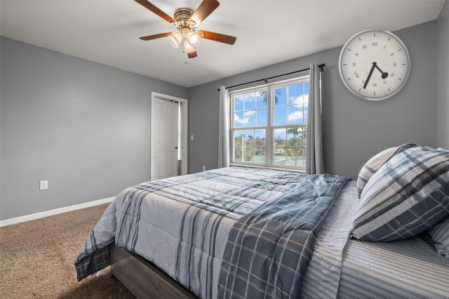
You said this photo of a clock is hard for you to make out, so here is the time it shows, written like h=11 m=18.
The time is h=4 m=34
